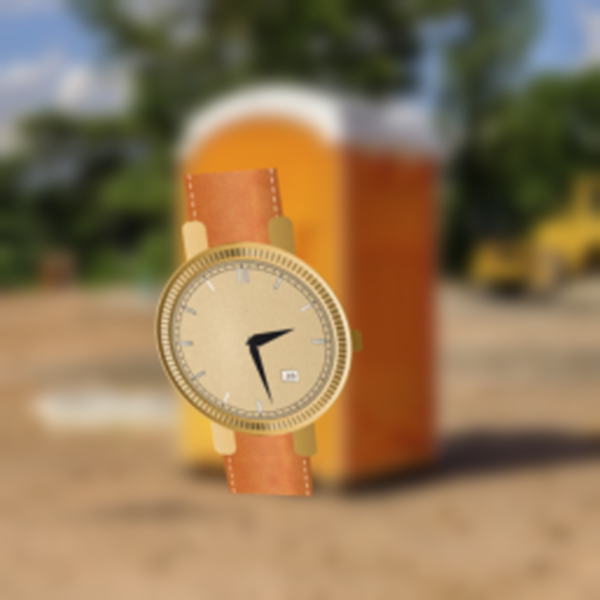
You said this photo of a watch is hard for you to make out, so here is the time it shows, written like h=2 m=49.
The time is h=2 m=28
